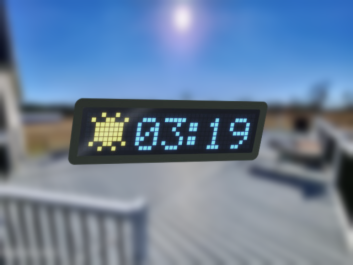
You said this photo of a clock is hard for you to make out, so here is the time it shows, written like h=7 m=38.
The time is h=3 m=19
